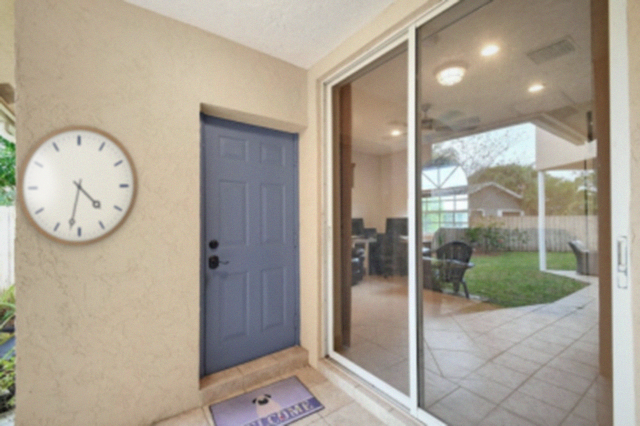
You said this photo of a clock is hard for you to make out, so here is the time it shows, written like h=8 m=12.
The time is h=4 m=32
